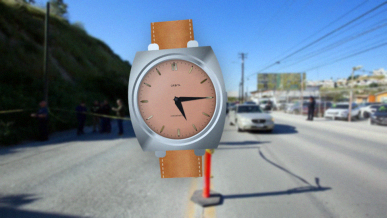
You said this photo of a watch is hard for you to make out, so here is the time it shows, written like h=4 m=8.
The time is h=5 m=15
